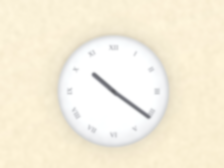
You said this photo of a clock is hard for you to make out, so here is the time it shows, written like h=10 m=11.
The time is h=10 m=21
